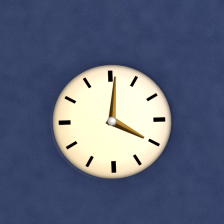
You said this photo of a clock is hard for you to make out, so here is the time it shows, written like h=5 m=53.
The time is h=4 m=1
